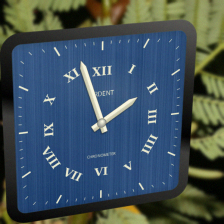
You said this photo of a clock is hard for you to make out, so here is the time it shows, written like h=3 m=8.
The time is h=1 m=57
